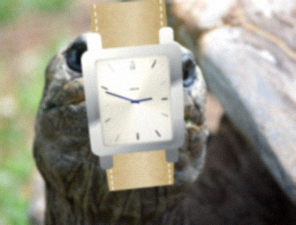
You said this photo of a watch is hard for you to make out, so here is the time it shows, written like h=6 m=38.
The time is h=2 m=49
